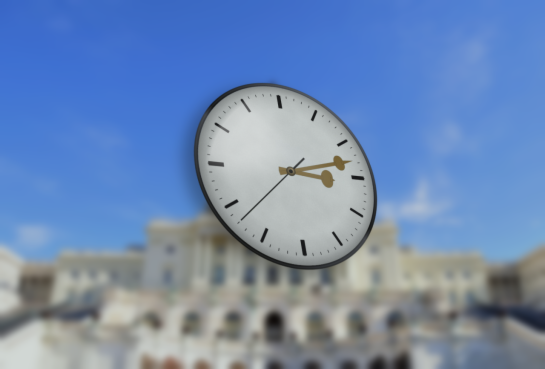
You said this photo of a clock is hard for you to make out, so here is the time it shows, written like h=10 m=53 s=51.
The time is h=3 m=12 s=38
